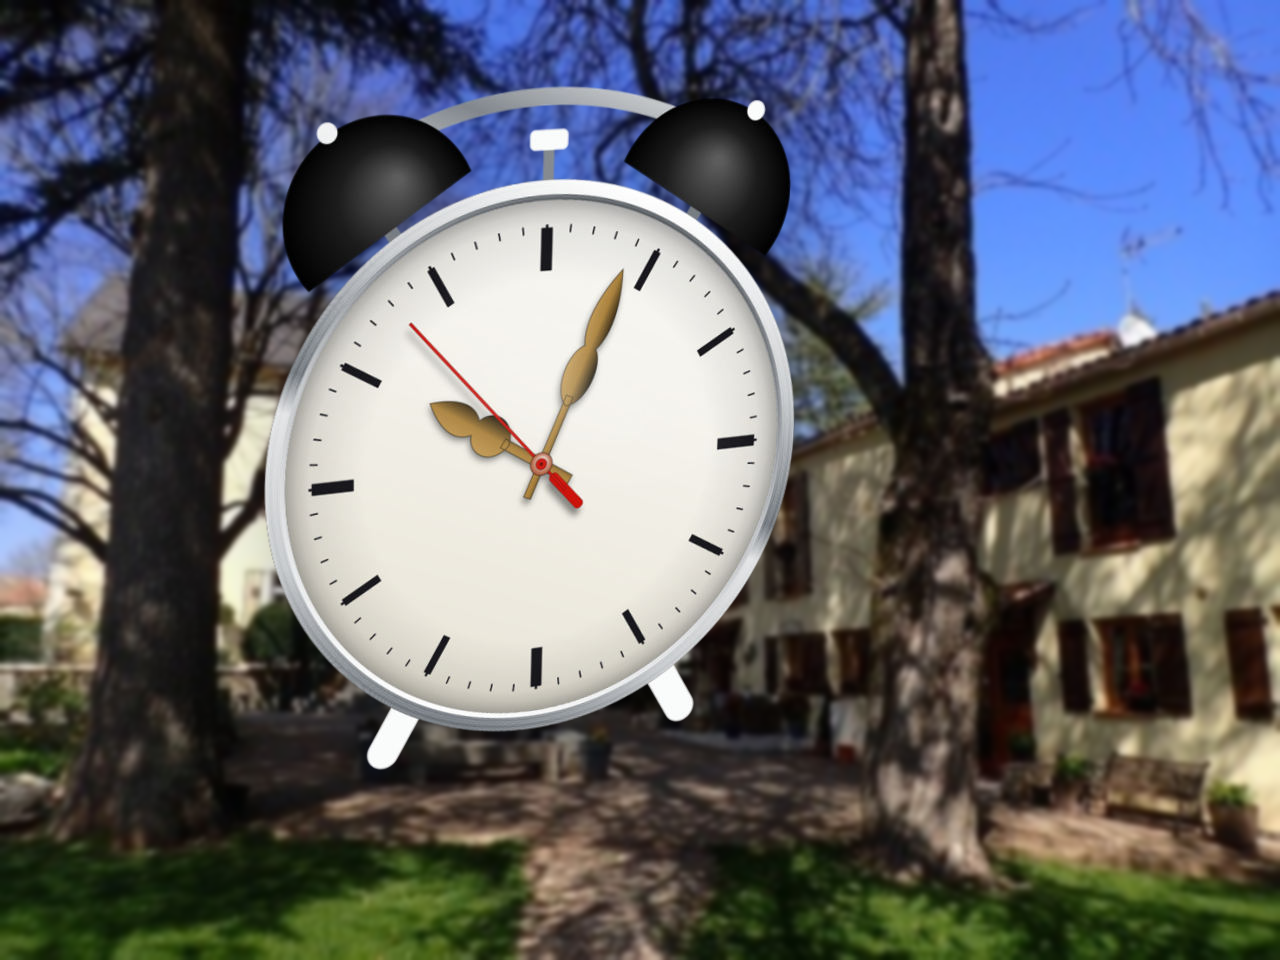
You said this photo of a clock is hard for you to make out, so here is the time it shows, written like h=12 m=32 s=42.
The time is h=10 m=3 s=53
